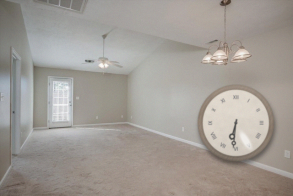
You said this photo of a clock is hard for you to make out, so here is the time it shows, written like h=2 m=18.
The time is h=6 m=31
